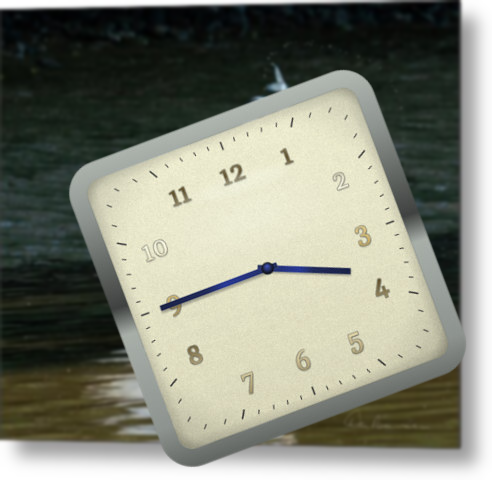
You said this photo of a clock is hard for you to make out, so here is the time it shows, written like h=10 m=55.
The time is h=3 m=45
